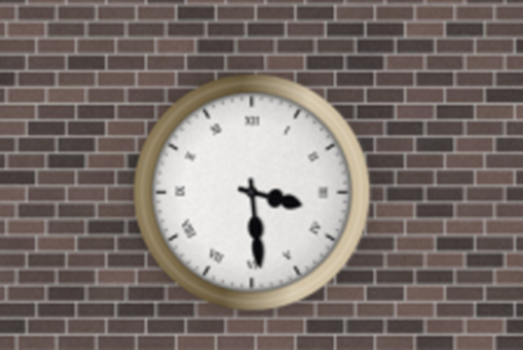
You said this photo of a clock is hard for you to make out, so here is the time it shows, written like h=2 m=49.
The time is h=3 m=29
